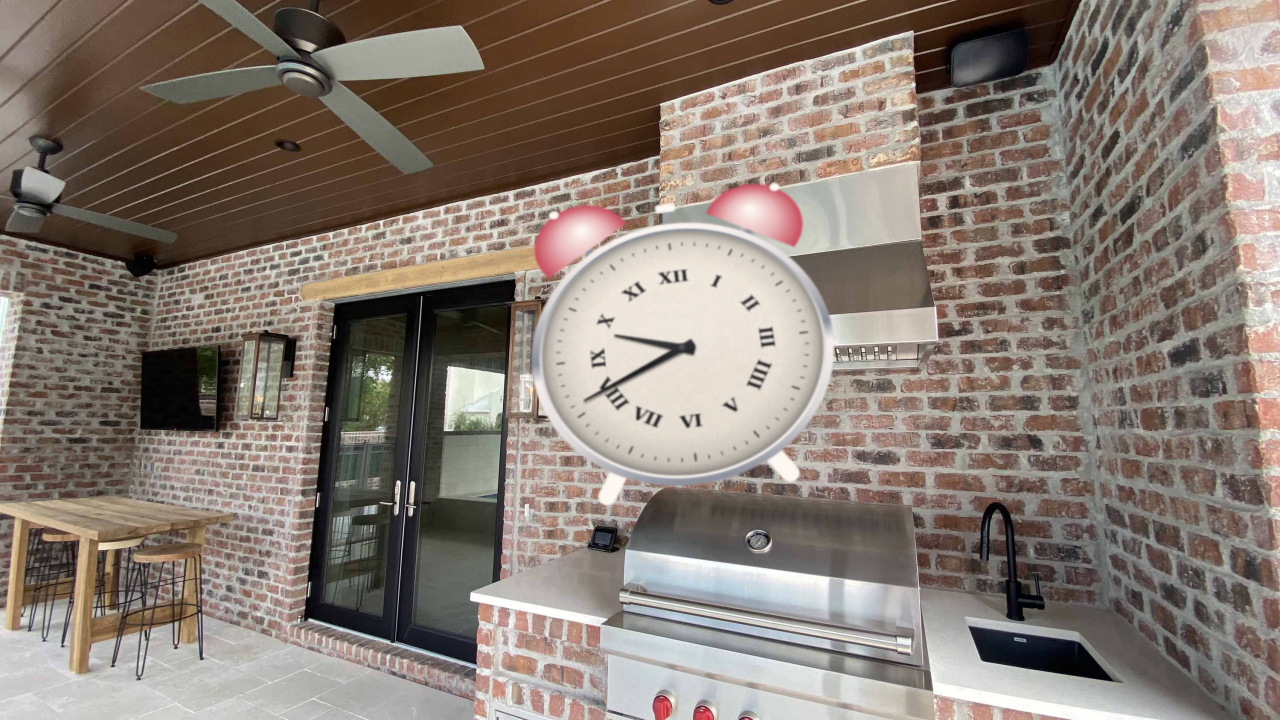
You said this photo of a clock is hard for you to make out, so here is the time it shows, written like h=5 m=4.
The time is h=9 m=41
